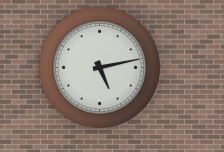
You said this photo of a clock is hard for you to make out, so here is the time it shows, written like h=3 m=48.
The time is h=5 m=13
